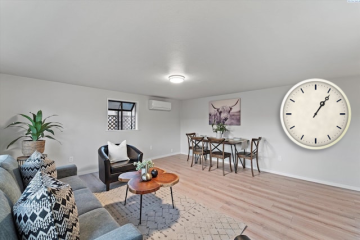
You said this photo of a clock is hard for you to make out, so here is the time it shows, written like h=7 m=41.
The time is h=1 m=6
